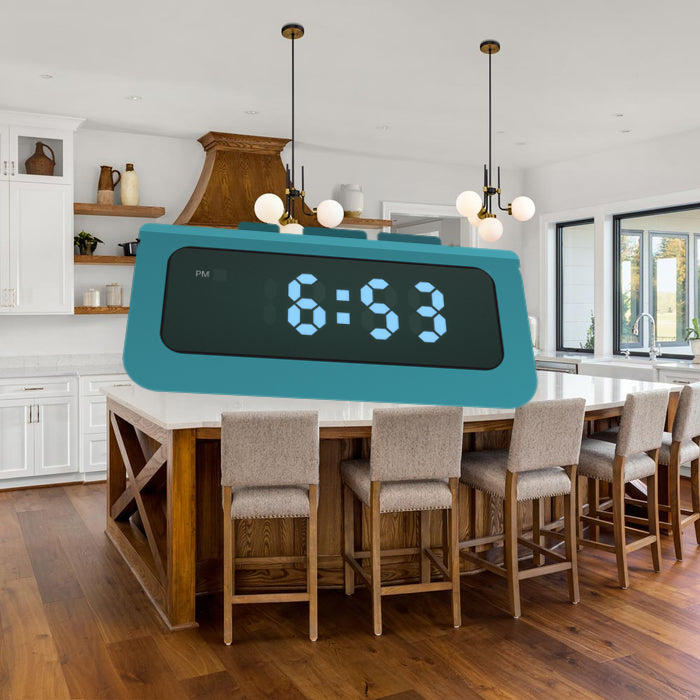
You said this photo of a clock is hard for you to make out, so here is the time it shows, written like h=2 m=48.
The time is h=6 m=53
